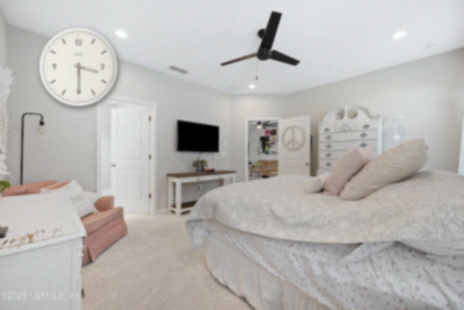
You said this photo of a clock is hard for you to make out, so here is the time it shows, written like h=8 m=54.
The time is h=3 m=30
